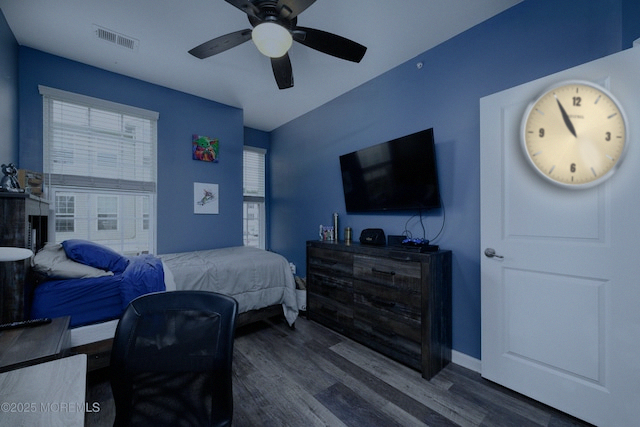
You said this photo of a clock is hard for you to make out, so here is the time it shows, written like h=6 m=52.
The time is h=10 m=55
